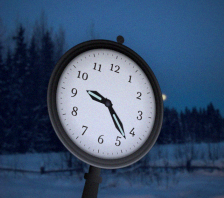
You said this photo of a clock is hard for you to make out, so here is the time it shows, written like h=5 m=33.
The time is h=9 m=23
